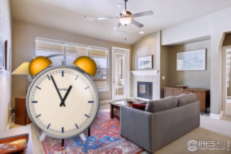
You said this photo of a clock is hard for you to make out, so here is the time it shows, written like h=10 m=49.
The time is h=12 m=56
